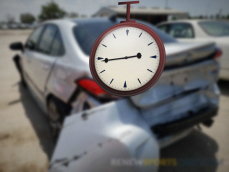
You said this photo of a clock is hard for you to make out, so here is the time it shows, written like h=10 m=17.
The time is h=2 m=44
